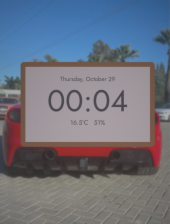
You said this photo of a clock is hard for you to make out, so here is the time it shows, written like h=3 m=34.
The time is h=0 m=4
